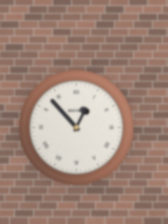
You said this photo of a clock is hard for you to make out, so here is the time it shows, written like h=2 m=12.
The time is h=12 m=53
